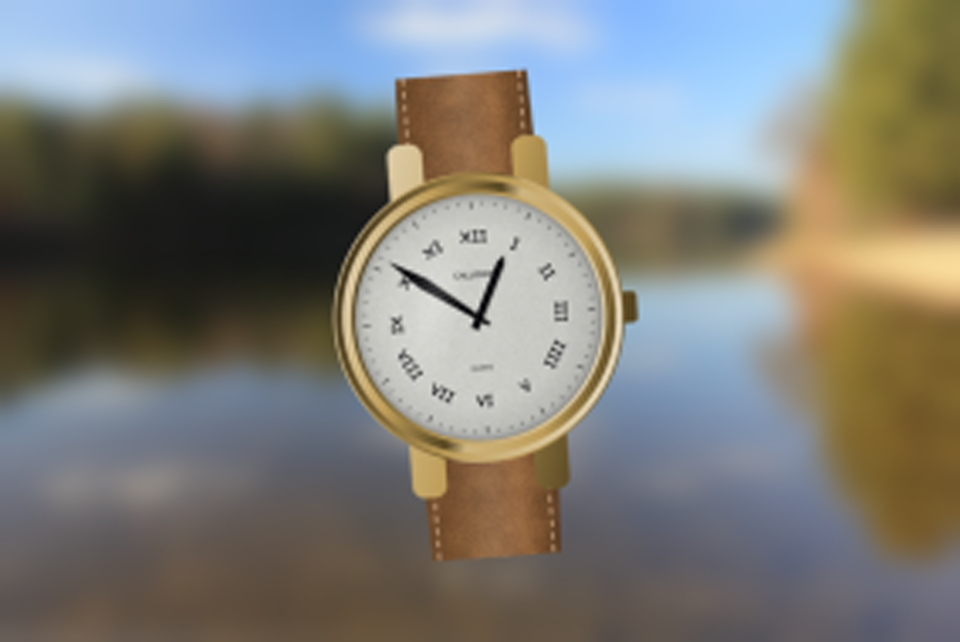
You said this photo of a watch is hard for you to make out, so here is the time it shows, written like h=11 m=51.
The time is h=12 m=51
